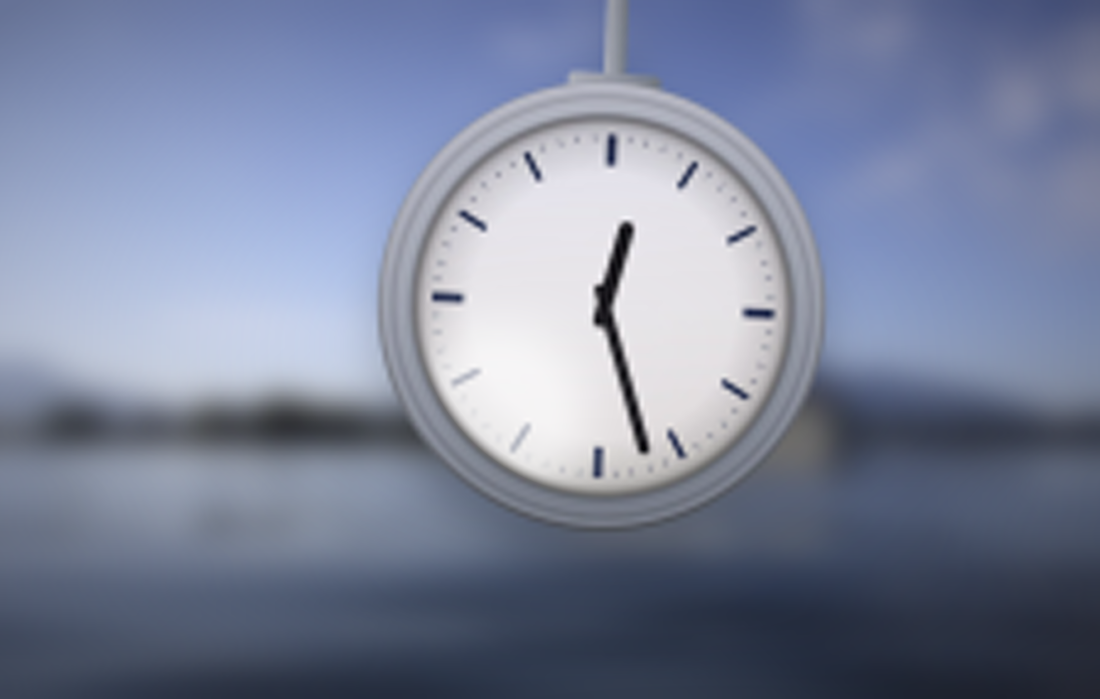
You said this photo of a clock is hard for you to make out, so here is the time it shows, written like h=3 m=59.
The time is h=12 m=27
